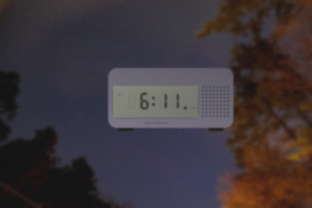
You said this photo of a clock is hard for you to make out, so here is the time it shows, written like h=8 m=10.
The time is h=6 m=11
